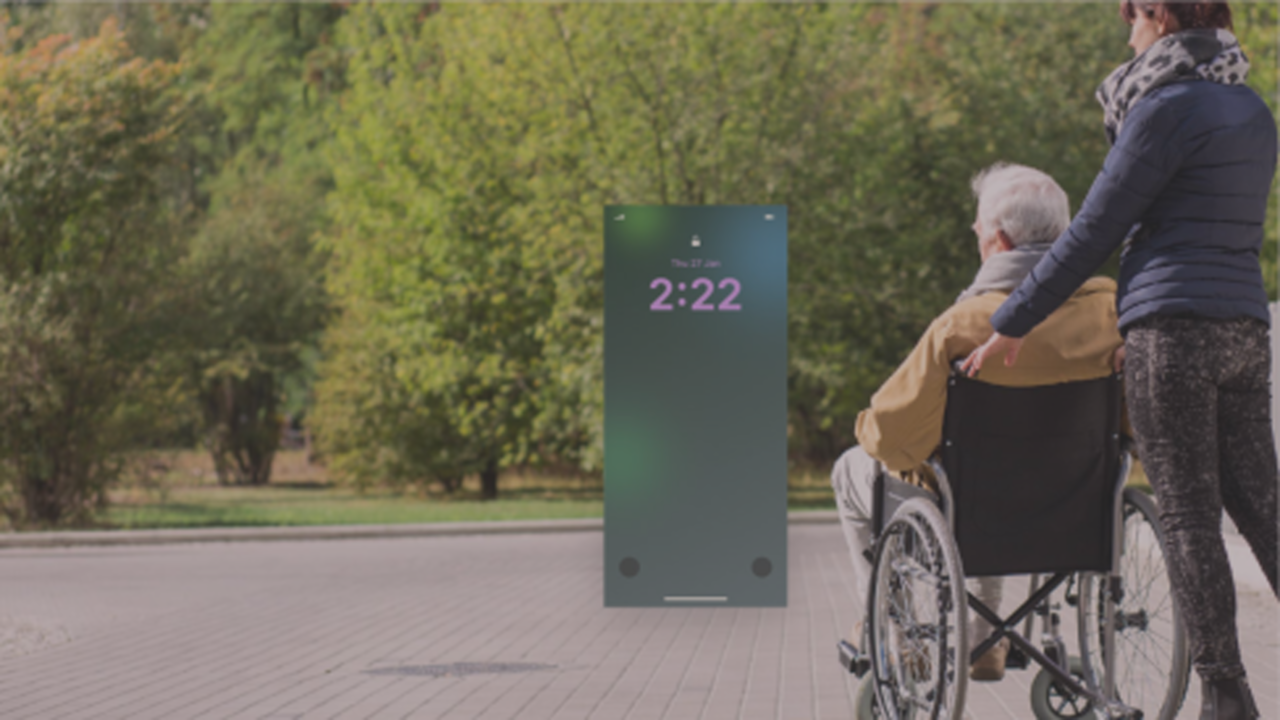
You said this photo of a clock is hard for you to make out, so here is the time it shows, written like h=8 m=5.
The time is h=2 m=22
